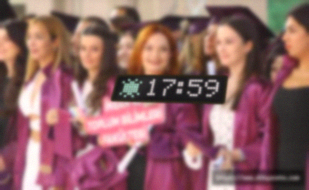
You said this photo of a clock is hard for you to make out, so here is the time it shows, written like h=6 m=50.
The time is h=17 m=59
